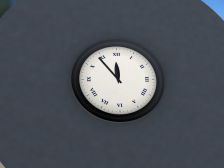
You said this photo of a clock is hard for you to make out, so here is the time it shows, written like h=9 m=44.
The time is h=11 m=54
